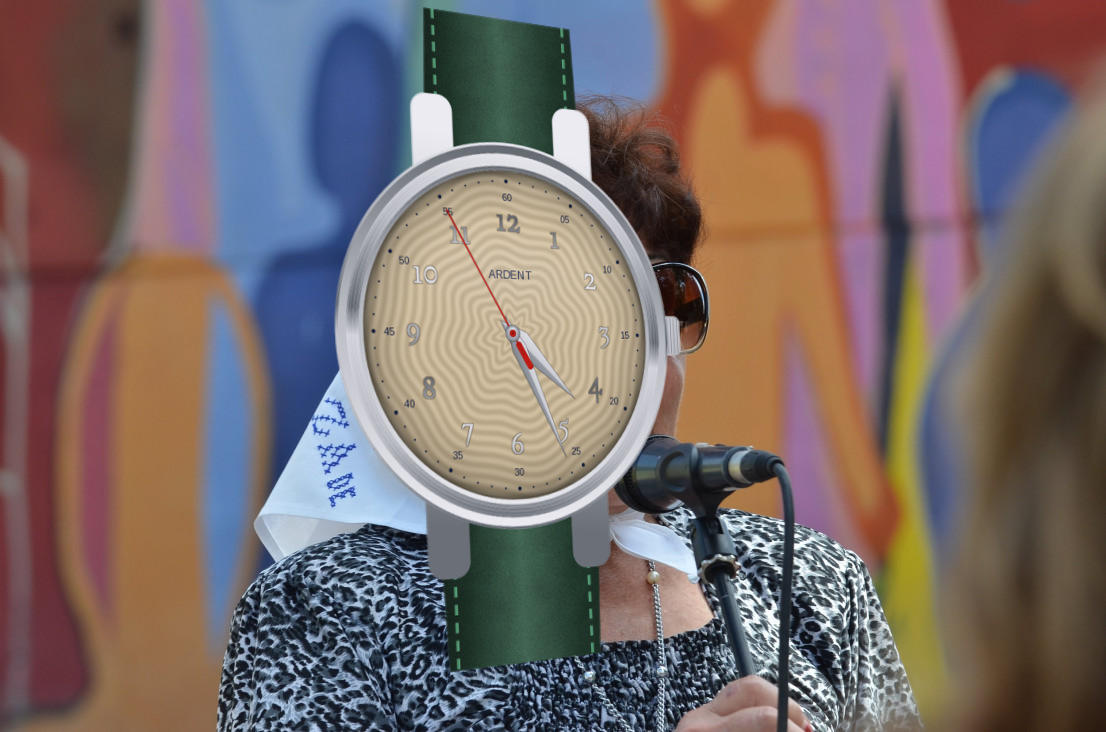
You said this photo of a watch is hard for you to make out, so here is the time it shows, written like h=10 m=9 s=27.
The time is h=4 m=25 s=55
